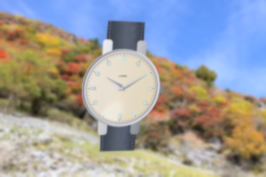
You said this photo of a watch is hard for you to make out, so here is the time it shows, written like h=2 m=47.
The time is h=10 m=10
